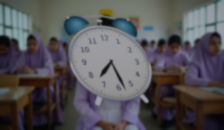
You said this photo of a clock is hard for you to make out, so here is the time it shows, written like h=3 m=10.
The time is h=7 m=28
